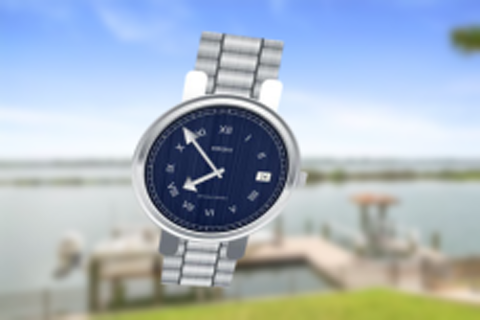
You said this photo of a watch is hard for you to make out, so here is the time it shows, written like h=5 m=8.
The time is h=7 m=53
